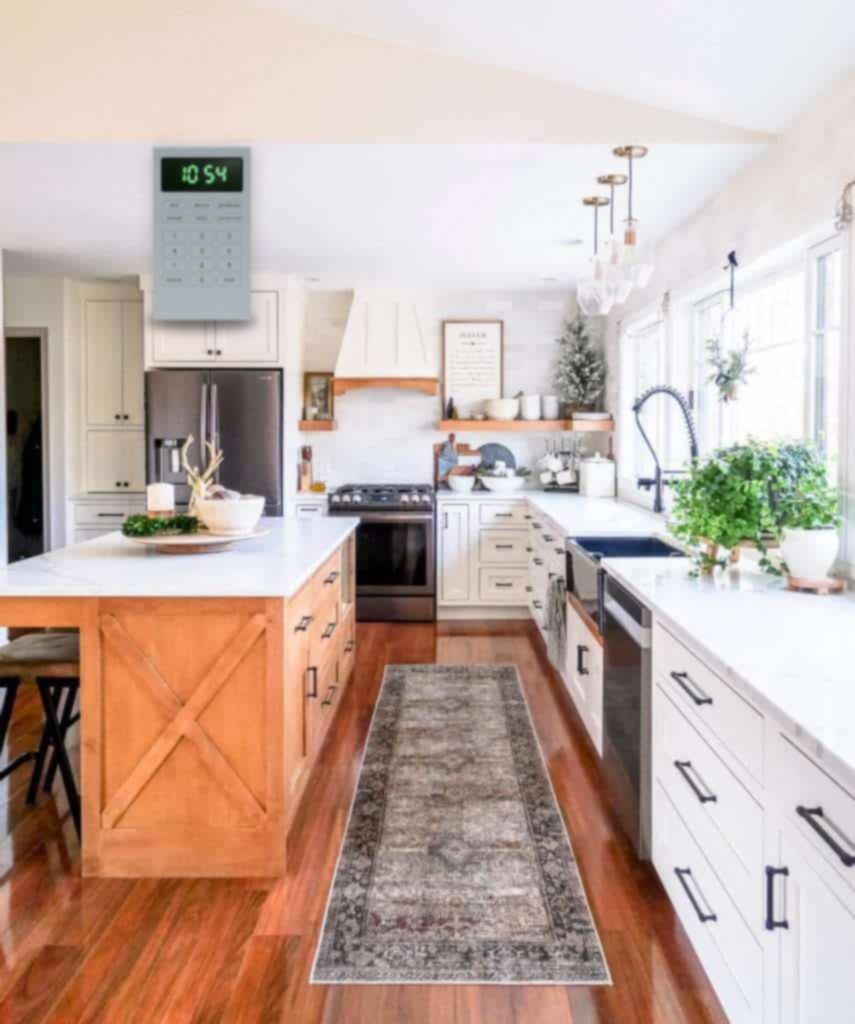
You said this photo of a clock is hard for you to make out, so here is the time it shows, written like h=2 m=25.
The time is h=10 m=54
